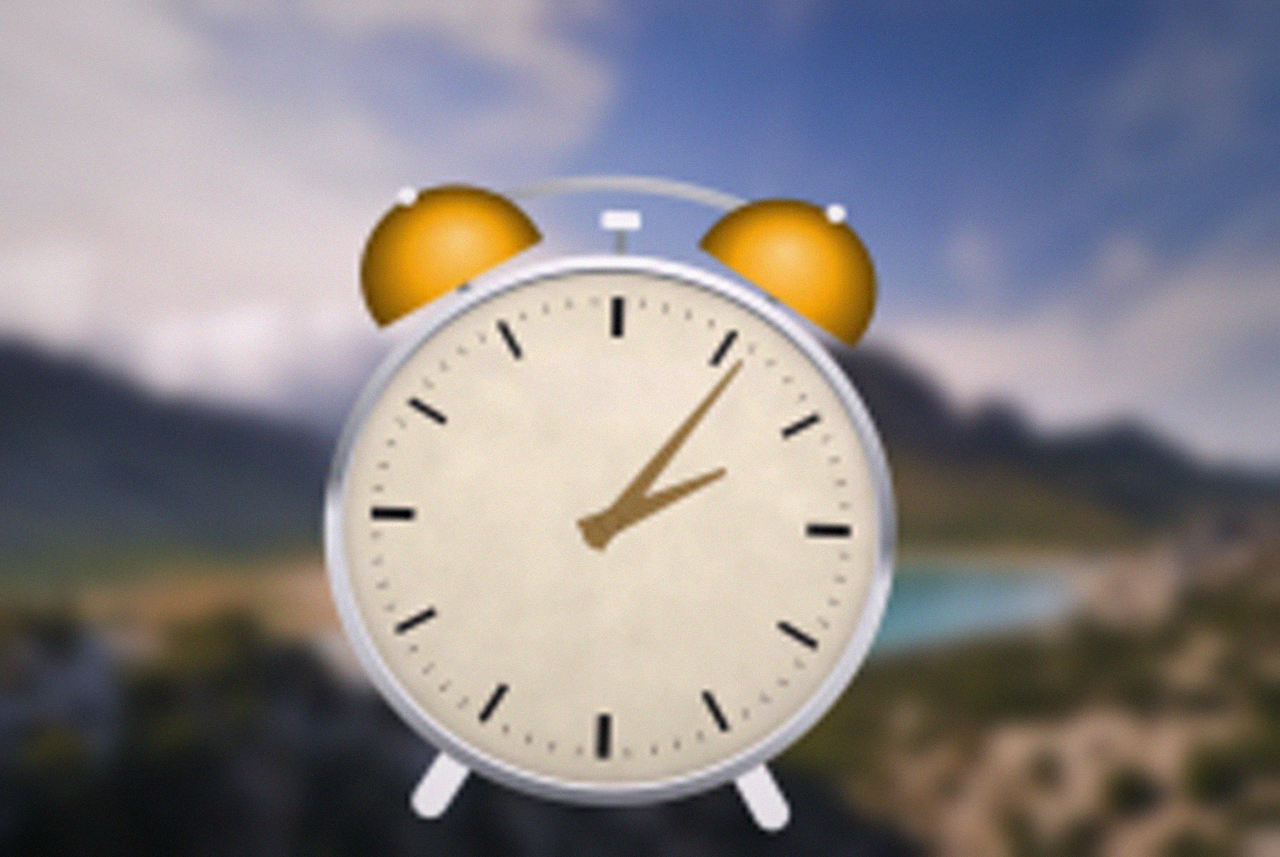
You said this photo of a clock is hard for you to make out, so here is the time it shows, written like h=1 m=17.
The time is h=2 m=6
